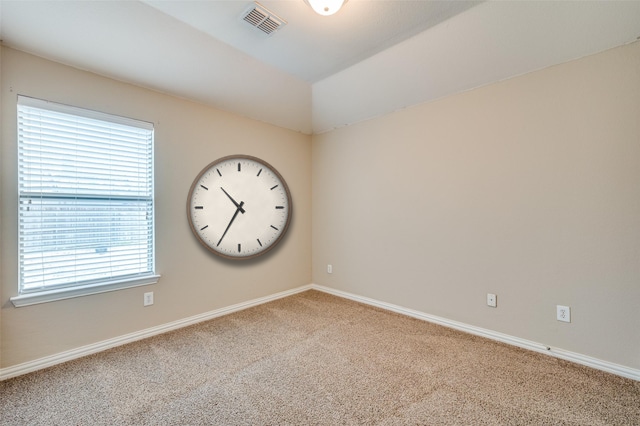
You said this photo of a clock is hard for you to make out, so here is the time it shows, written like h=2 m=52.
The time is h=10 m=35
